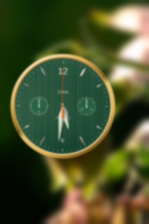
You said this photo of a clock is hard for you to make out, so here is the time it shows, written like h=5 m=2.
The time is h=5 m=31
